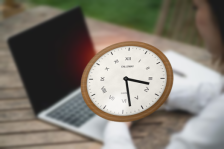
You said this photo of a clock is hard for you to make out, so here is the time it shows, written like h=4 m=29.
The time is h=3 m=28
